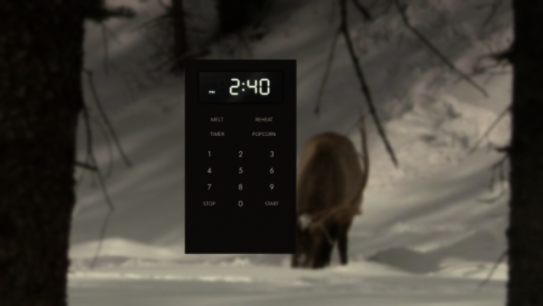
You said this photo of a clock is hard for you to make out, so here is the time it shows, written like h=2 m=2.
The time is h=2 m=40
